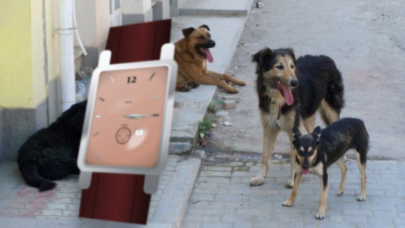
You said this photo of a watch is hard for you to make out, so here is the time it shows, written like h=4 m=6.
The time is h=3 m=15
